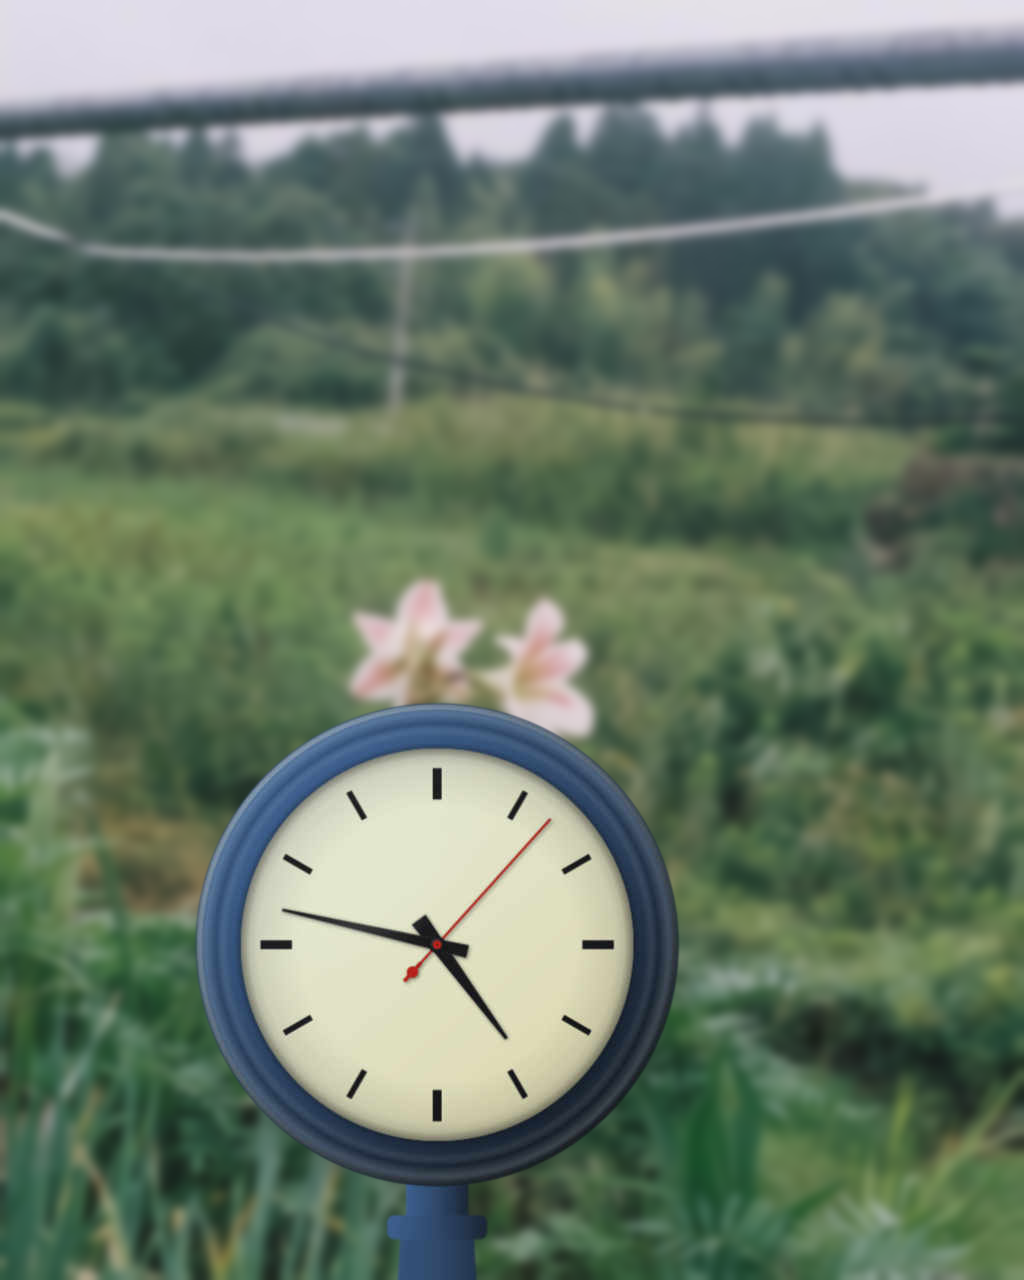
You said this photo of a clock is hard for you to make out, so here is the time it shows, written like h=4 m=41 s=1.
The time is h=4 m=47 s=7
